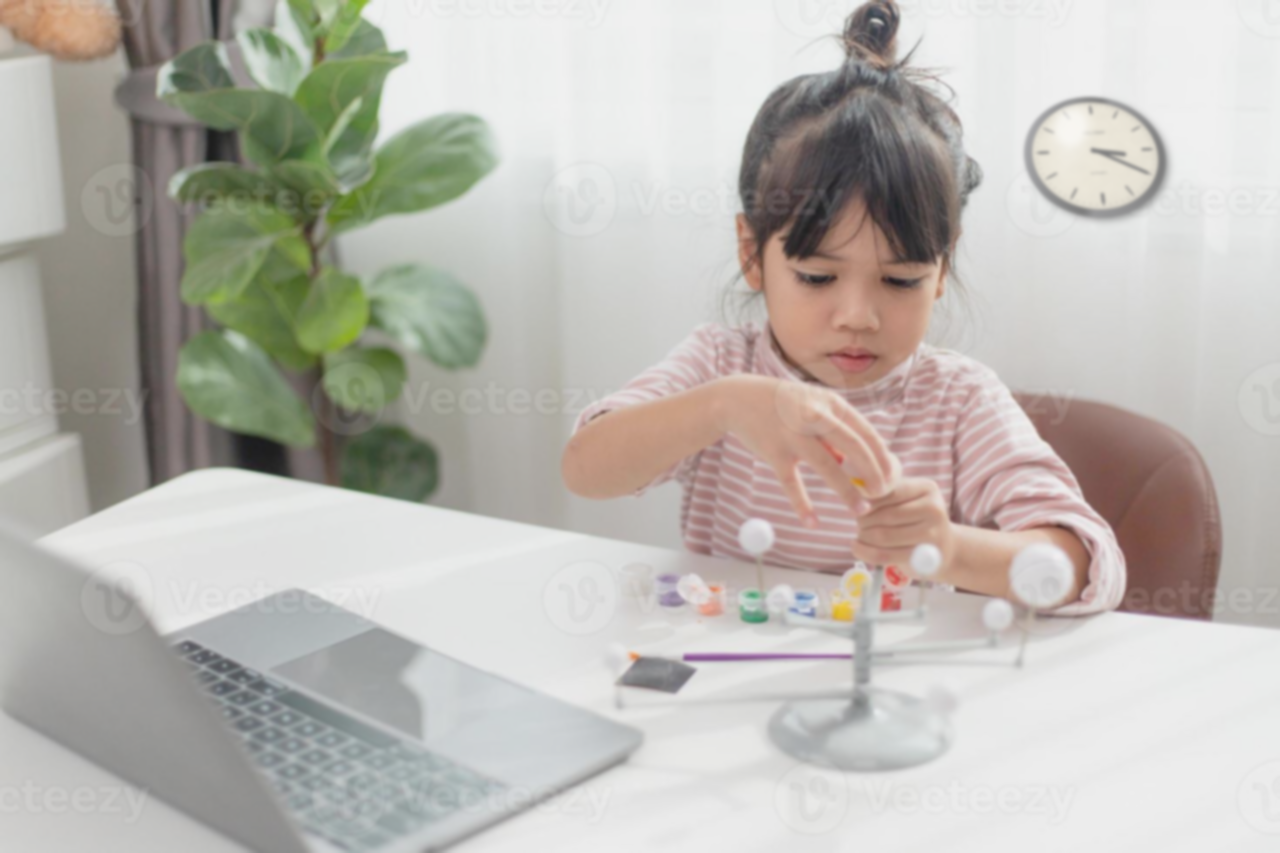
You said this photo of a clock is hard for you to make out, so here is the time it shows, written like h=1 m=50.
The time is h=3 m=20
